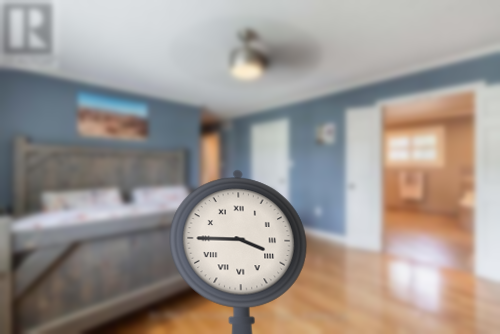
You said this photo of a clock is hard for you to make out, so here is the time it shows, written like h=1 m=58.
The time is h=3 m=45
